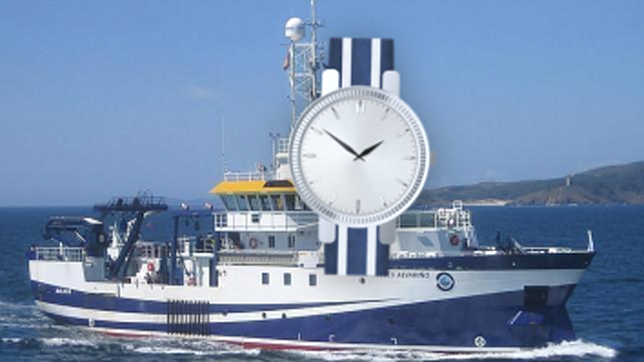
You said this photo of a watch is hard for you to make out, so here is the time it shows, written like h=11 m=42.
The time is h=1 m=51
